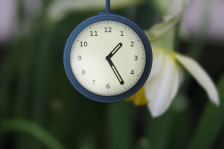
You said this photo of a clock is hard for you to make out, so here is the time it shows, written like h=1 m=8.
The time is h=1 m=25
